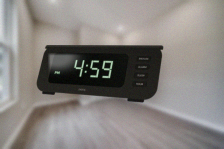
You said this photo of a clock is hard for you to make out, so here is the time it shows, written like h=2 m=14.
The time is h=4 m=59
